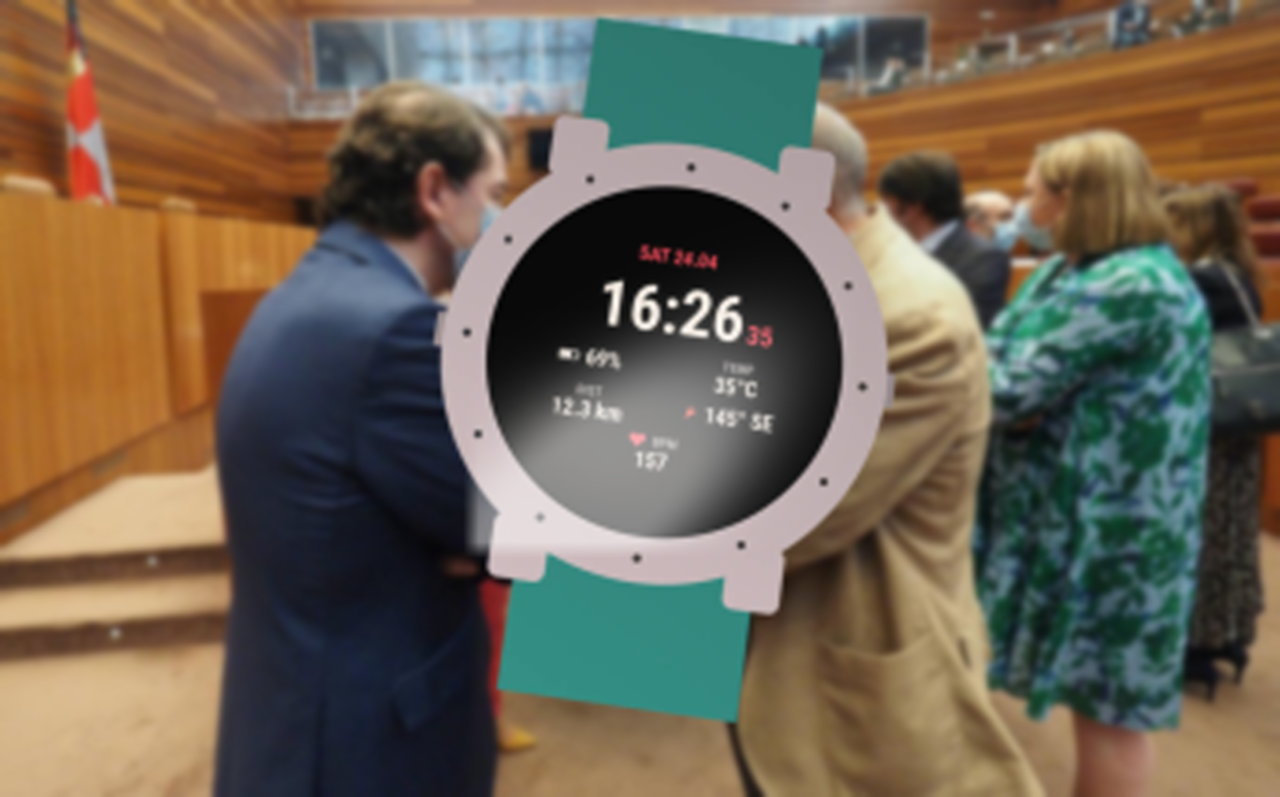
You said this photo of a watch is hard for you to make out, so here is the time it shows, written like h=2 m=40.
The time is h=16 m=26
